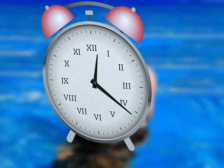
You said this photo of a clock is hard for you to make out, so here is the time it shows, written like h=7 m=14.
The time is h=12 m=21
